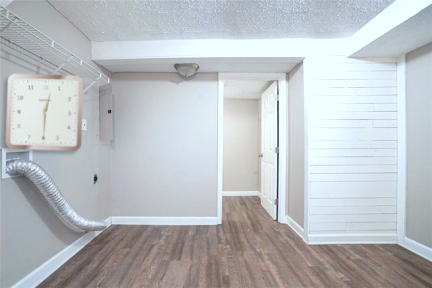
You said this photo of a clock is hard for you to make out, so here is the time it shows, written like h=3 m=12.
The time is h=12 m=30
